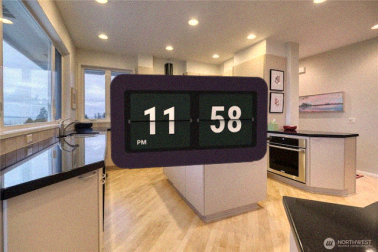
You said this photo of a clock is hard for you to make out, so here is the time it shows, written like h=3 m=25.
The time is h=11 m=58
